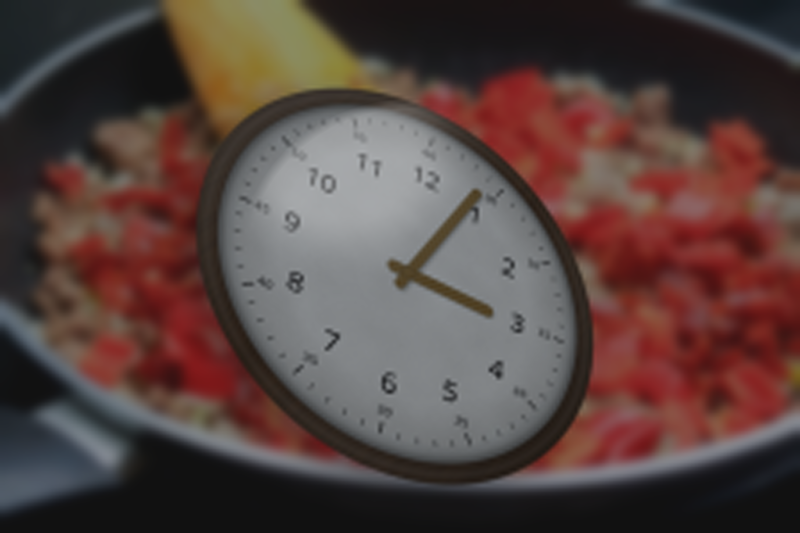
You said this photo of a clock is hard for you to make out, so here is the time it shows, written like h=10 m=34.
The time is h=3 m=4
